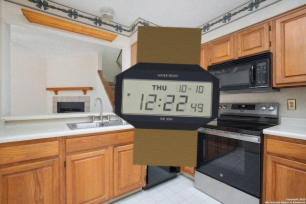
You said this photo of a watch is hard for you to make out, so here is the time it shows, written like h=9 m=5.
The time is h=12 m=22
